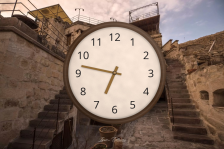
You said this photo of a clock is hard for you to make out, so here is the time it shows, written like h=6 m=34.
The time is h=6 m=47
